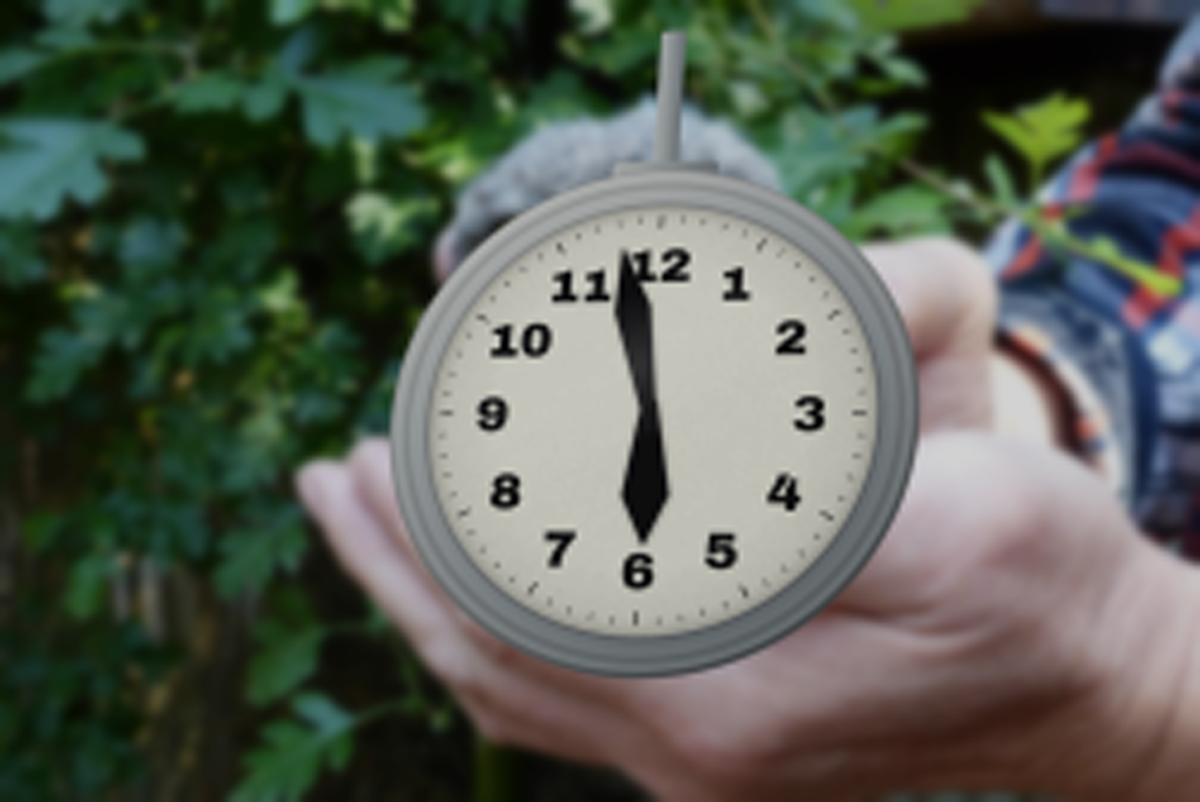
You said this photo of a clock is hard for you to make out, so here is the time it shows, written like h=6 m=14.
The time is h=5 m=58
